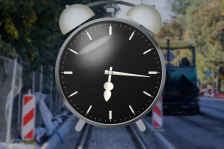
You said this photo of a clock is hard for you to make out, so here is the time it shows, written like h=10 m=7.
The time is h=6 m=16
